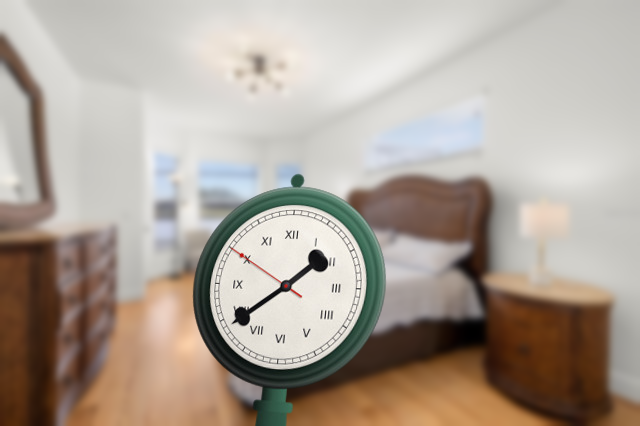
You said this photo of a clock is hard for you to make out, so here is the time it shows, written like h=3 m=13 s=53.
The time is h=1 m=38 s=50
